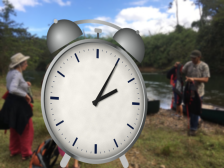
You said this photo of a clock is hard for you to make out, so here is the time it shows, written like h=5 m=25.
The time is h=2 m=5
